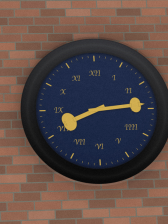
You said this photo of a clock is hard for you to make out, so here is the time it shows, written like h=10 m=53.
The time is h=8 m=14
